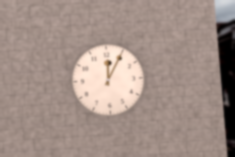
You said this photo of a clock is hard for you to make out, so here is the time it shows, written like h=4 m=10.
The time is h=12 m=5
